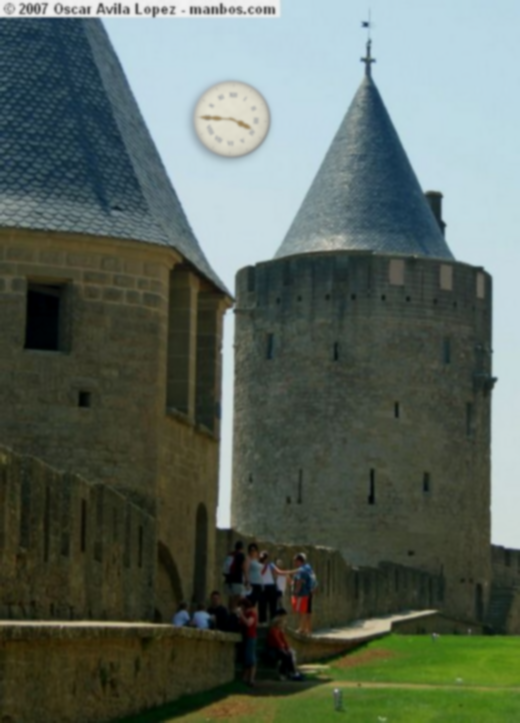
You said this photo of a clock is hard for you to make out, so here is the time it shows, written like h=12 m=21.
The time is h=3 m=45
